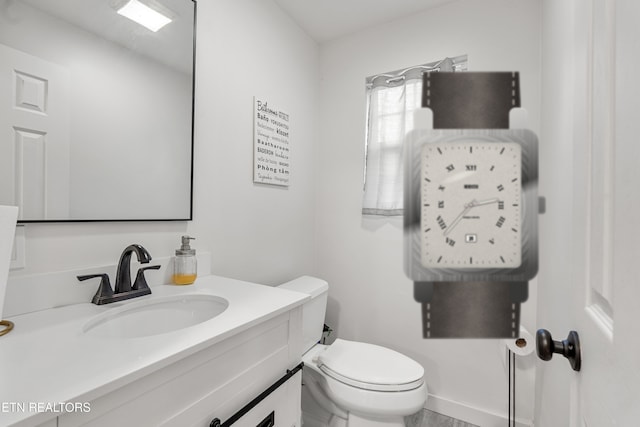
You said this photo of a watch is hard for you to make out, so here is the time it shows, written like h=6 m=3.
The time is h=2 m=37
